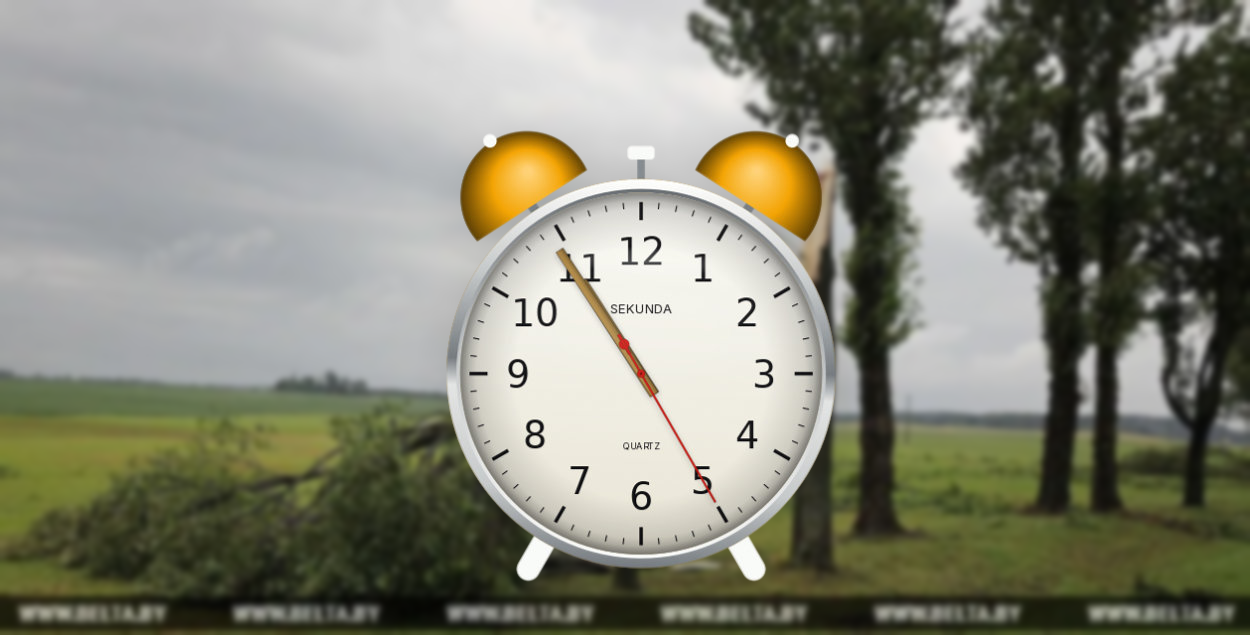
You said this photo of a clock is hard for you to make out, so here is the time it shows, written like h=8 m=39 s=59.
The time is h=10 m=54 s=25
